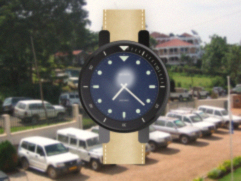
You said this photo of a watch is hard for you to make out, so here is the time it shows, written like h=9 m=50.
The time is h=7 m=22
